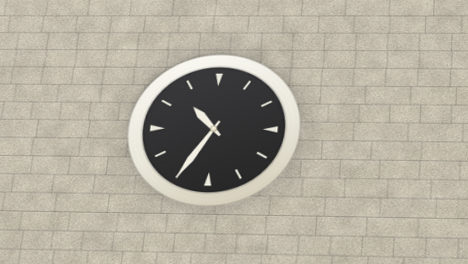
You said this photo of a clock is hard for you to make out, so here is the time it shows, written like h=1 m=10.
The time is h=10 m=35
